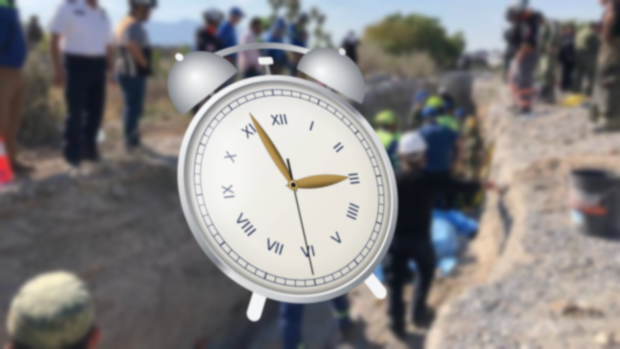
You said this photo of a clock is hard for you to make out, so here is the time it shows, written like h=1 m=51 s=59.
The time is h=2 m=56 s=30
